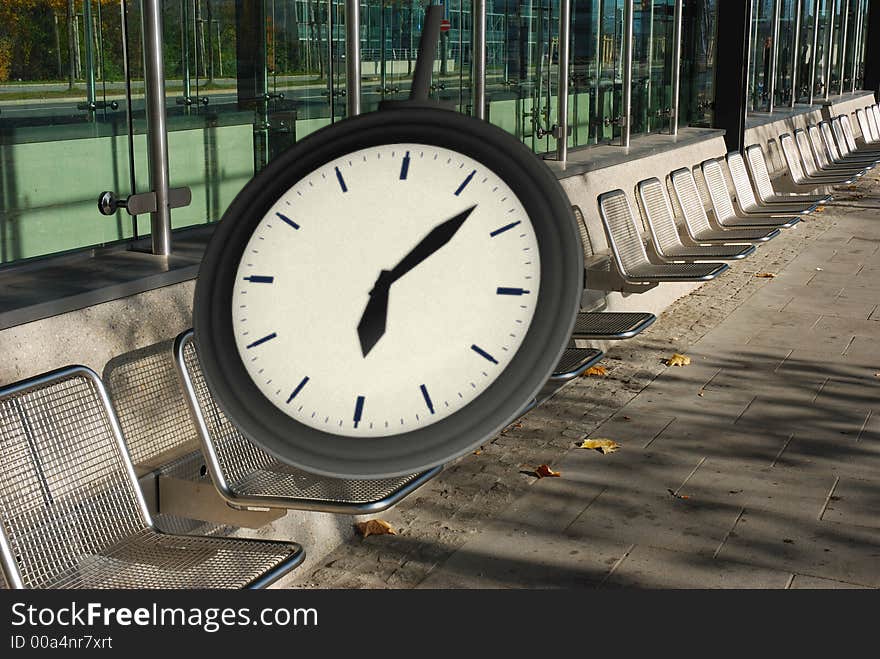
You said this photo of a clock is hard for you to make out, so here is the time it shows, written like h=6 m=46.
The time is h=6 m=7
